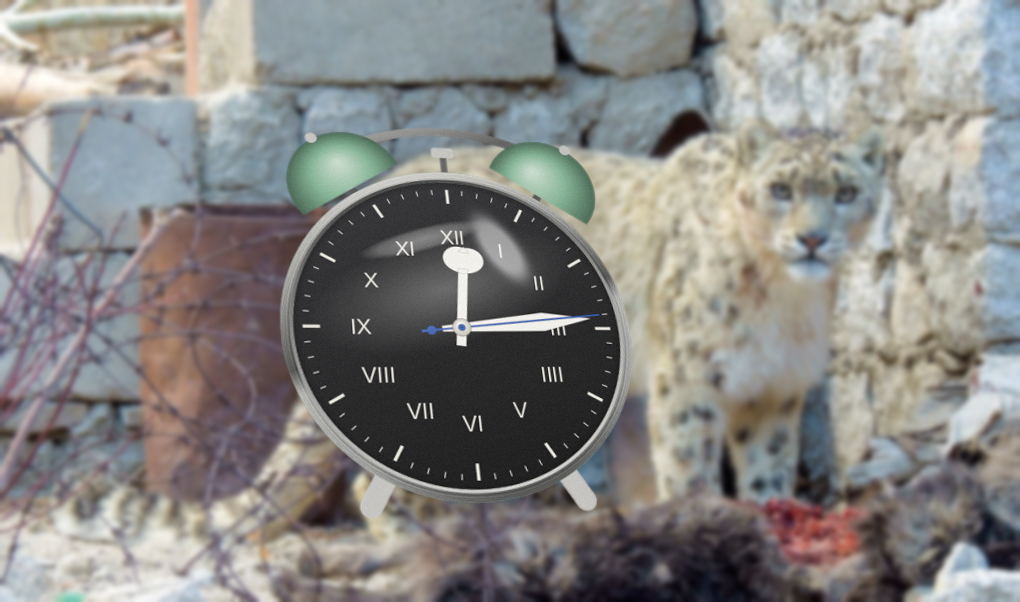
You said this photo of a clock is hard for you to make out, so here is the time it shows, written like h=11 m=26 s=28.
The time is h=12 m=14 s=14
